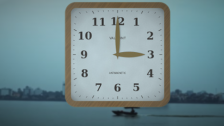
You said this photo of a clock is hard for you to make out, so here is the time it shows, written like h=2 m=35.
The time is h=3 m=0
